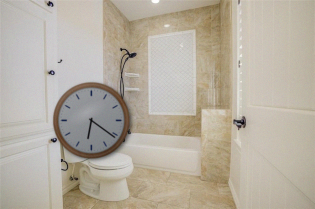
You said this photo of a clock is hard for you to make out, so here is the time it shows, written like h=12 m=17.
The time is h=6 m=21
